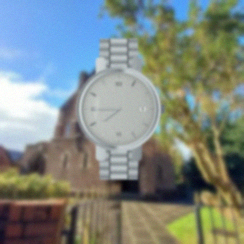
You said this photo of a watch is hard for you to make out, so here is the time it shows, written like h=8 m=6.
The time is h=7 m=45
